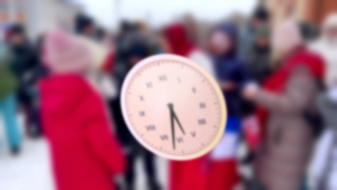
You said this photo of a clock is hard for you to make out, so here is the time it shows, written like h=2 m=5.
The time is h=5 m=32
